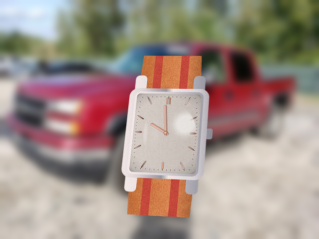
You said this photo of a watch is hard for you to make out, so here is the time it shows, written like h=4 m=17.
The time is h=9 m=59
